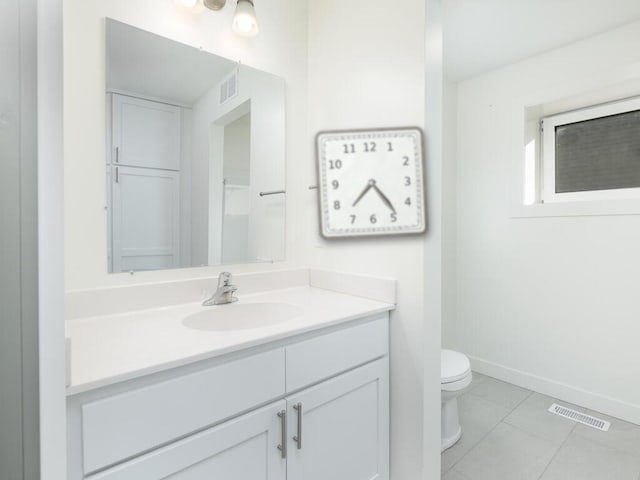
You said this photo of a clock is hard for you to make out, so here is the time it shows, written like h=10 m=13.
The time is h=7 m=24
